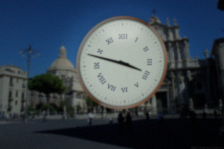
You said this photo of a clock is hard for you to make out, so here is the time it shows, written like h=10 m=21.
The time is h=3 m=48
